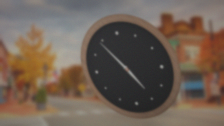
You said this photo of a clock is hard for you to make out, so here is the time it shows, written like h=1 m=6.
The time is h=4 m=54
